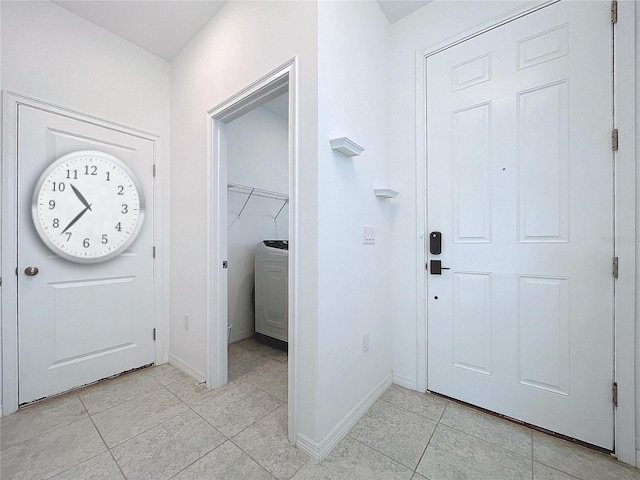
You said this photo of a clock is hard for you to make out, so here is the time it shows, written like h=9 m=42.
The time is h=10 m=37
